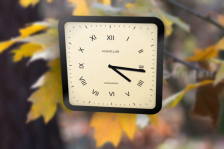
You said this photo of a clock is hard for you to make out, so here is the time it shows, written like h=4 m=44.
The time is h=4 m=16
